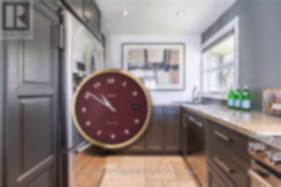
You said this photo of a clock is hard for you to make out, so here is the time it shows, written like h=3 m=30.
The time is h=10 m=51
